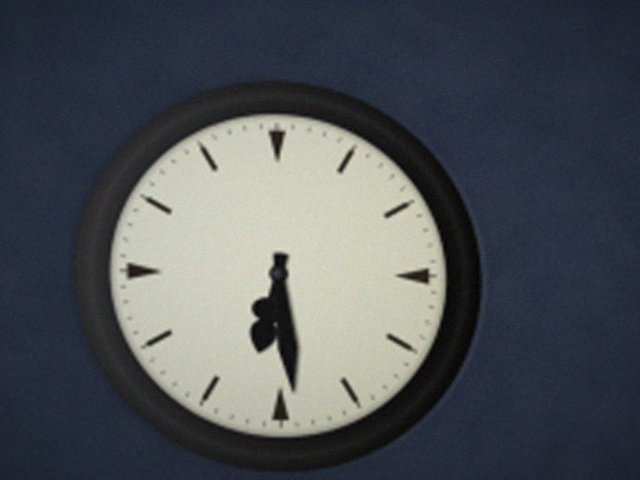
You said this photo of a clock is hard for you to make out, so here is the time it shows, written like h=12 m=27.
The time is h=6 m=29
